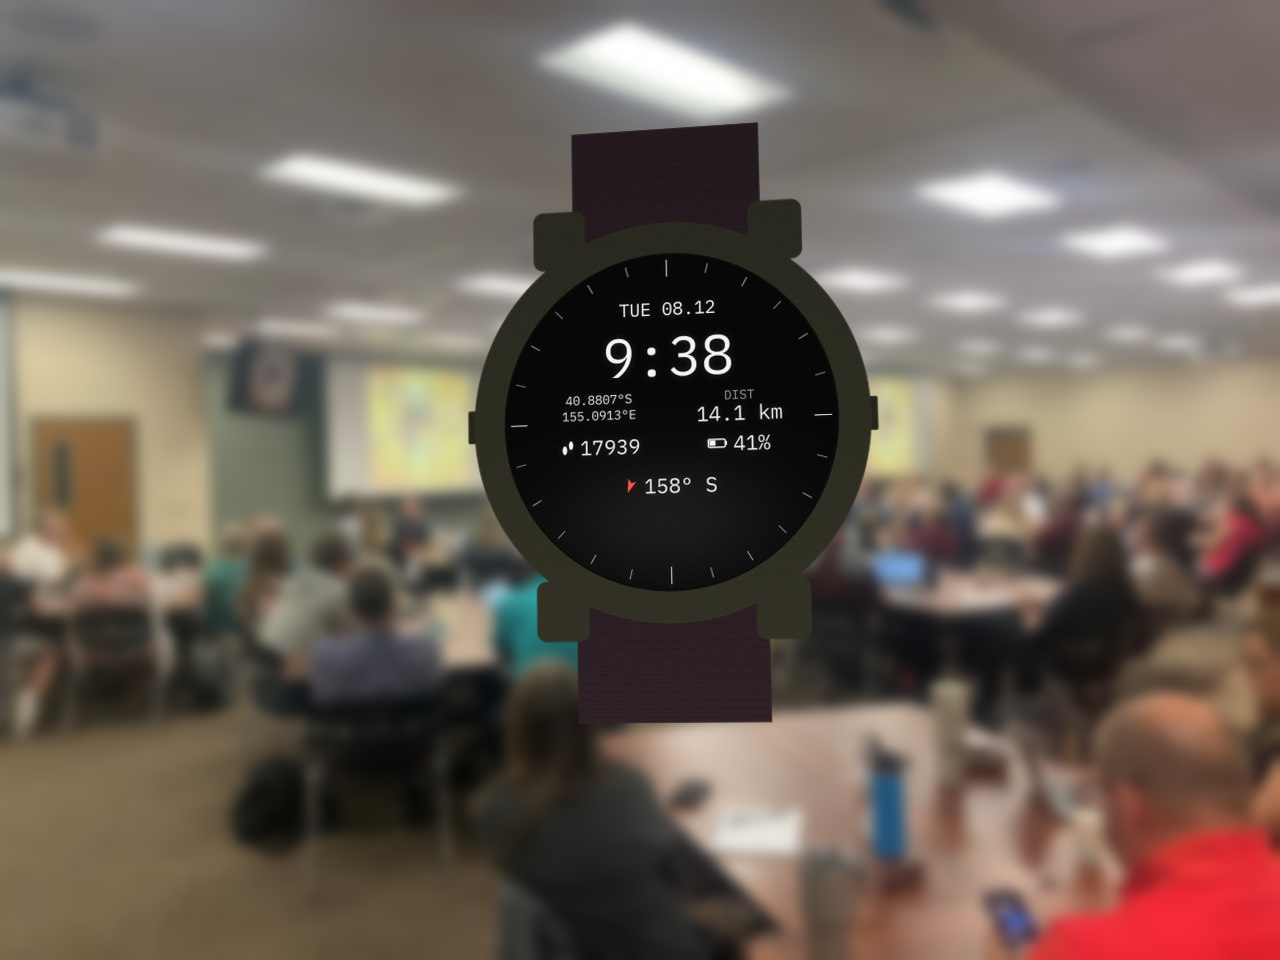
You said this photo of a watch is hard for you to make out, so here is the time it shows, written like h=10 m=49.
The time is h=9 m=38
